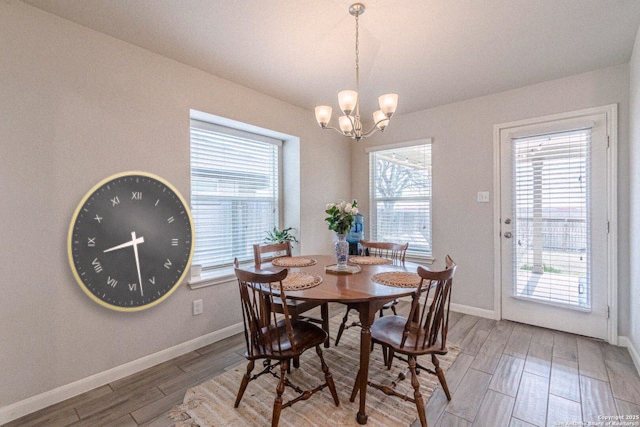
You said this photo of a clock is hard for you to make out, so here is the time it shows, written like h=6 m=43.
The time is h=8 m=28
